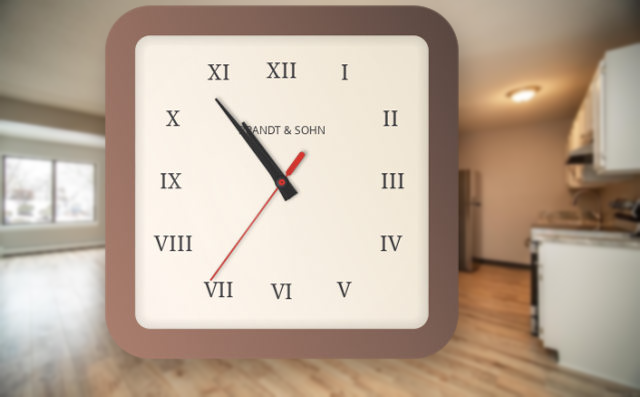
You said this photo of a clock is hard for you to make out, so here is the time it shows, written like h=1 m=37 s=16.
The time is h=10 m=53 s=36
